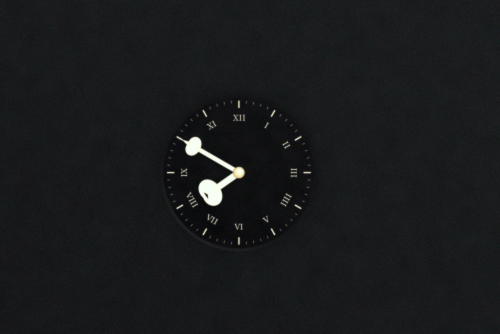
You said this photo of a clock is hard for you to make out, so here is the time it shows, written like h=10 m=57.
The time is h=7 m=50
